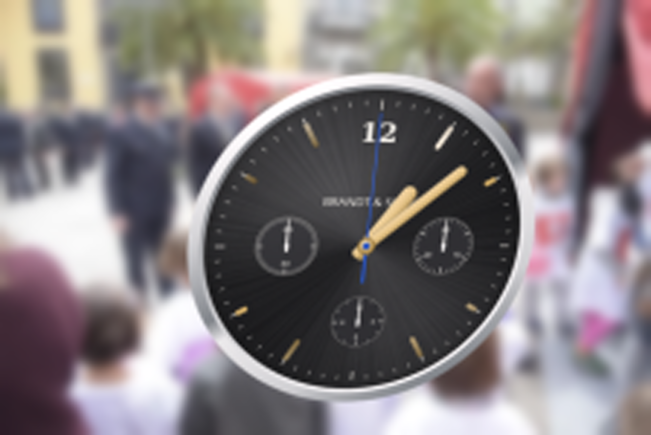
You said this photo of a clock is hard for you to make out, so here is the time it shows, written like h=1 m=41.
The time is h=1 m=8
